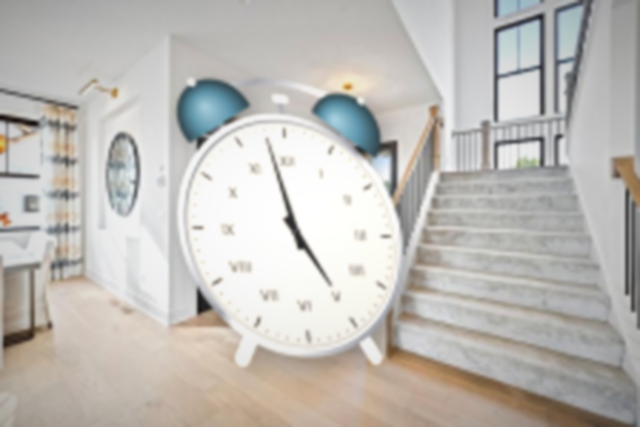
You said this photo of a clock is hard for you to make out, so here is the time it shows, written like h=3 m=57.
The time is h=4 m=58
